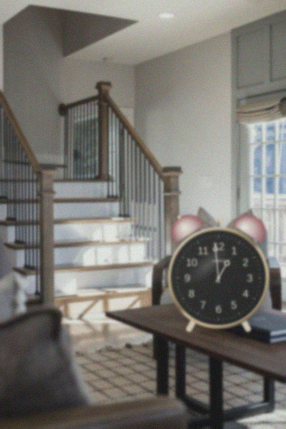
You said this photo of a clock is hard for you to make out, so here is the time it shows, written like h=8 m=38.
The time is h=12 m=59
